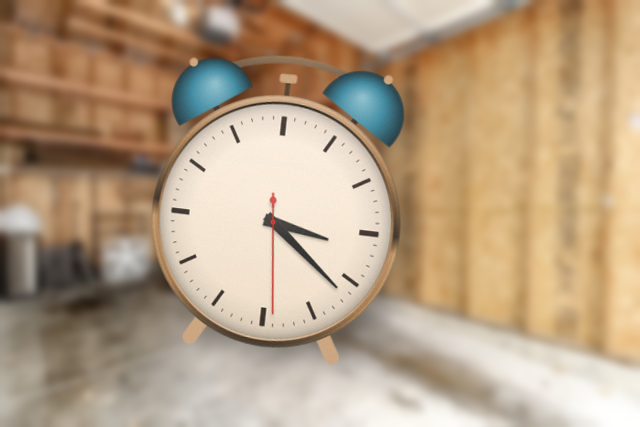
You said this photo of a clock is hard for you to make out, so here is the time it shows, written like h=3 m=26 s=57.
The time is h=3 m=21 s=29
